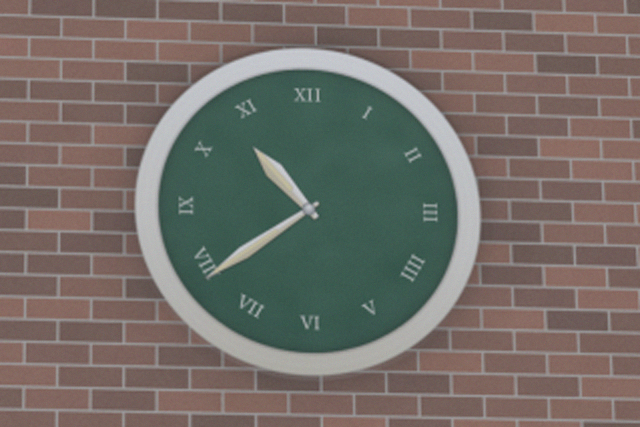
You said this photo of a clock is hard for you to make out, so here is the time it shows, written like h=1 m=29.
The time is h=10 m=39
